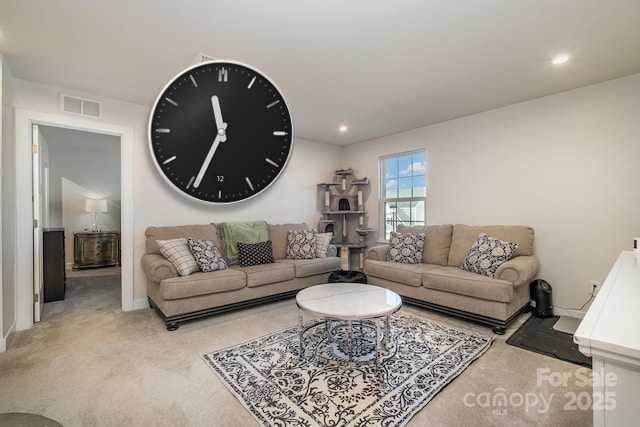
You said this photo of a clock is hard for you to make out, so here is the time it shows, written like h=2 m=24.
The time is h=11 m=34
